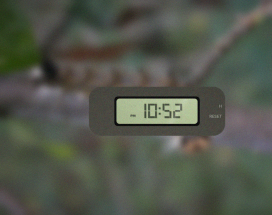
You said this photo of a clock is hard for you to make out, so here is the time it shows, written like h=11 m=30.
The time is h=10 m=52
